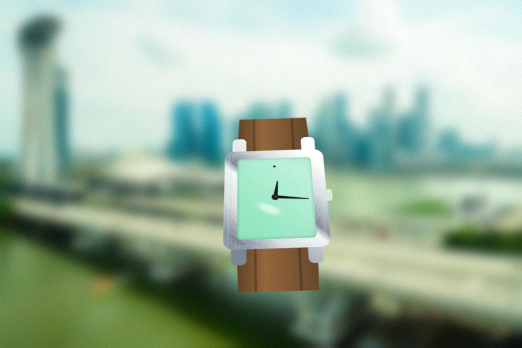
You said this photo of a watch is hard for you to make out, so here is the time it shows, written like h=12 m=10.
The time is h=12 m=16
